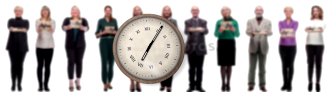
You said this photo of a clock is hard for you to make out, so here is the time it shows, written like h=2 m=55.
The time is h=7 m=6
